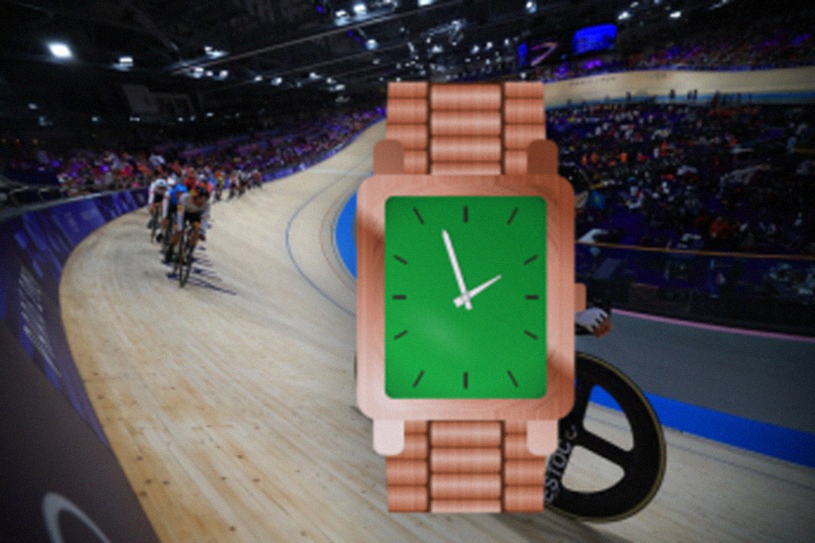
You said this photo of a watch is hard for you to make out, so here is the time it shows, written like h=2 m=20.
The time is h=1 m=57
